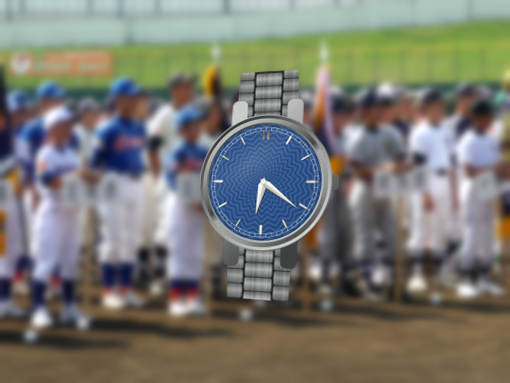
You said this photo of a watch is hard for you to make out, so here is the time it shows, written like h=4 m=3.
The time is h=6 m=21
